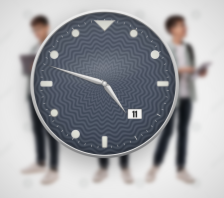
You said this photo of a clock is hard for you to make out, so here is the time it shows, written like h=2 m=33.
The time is h=4 m=48
